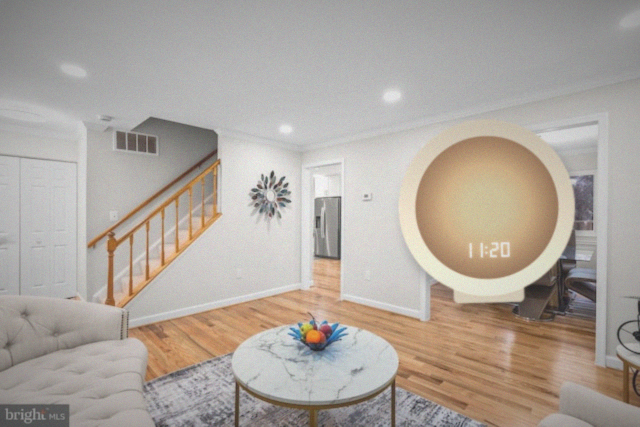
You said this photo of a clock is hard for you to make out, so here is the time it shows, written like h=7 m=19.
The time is h=11 m=20
